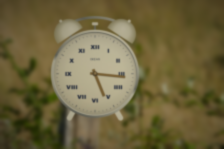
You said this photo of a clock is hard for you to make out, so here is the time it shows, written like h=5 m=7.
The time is h=5 m=16
